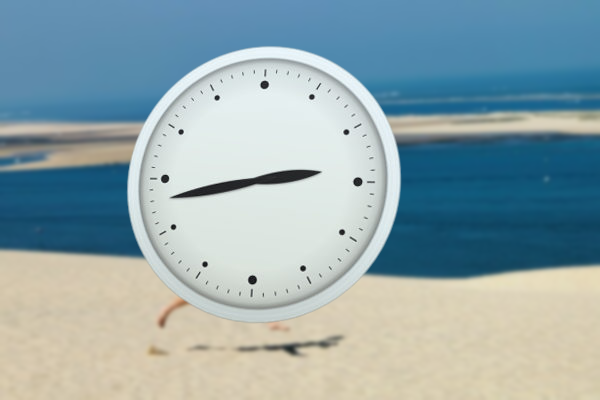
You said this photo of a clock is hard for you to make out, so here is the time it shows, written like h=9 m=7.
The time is h=2 m=43
